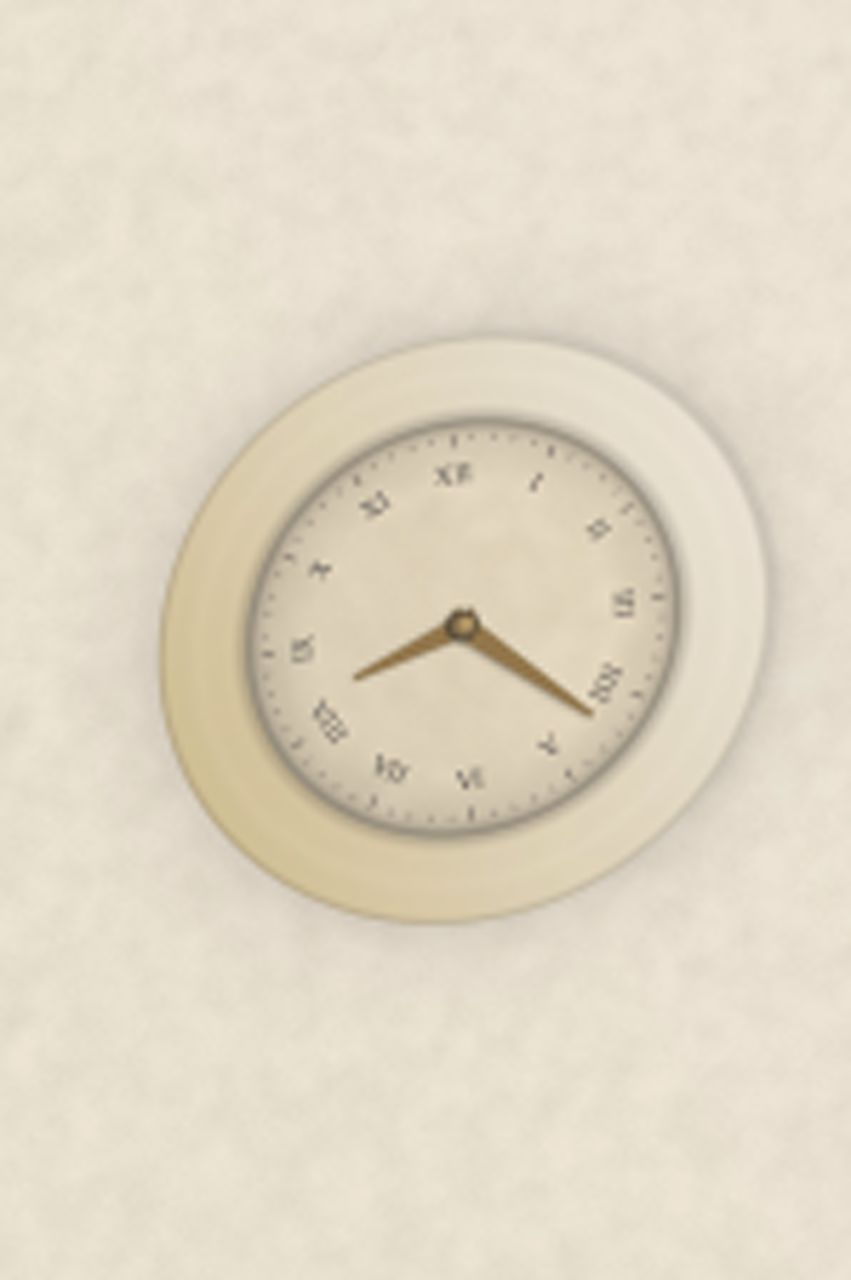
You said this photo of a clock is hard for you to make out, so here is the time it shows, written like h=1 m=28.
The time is h=8 m=22
